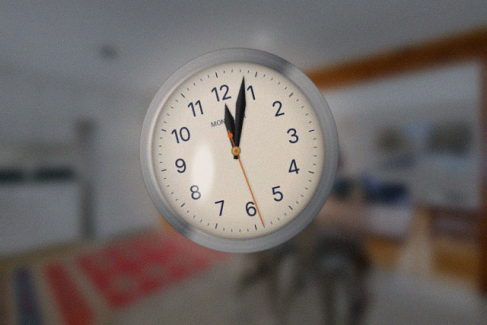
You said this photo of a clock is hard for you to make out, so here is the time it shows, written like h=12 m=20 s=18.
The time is h=12 m=3 s=29
